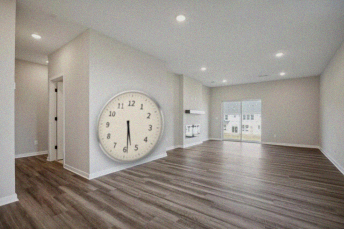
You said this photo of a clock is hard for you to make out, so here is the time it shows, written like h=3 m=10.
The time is h=5 m=29
